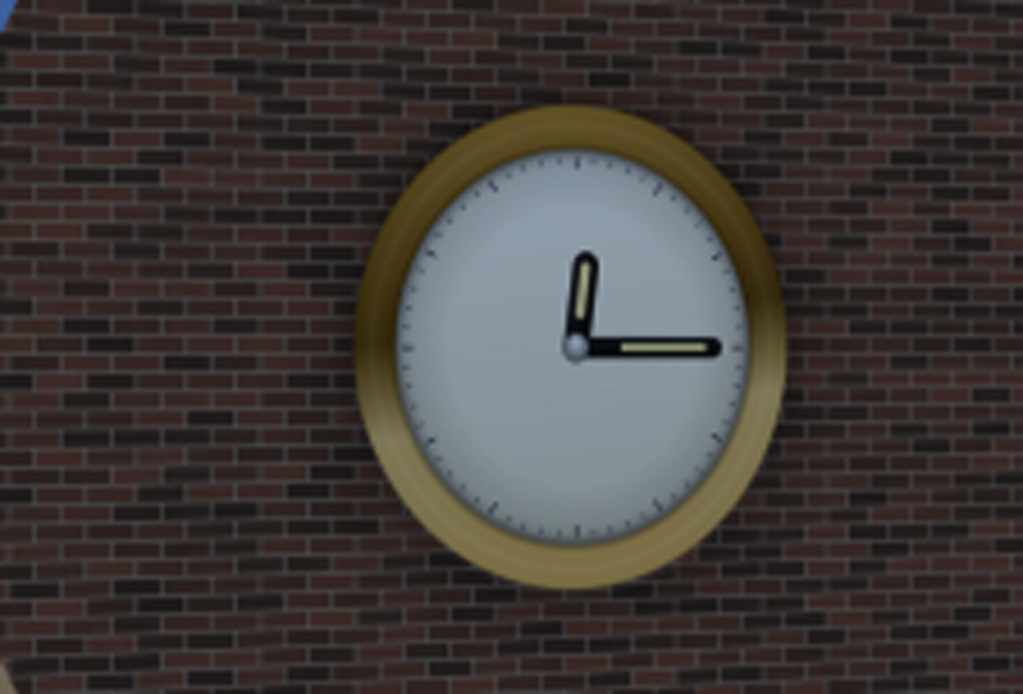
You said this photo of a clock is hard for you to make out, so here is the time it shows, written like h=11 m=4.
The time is h=12 m=15
